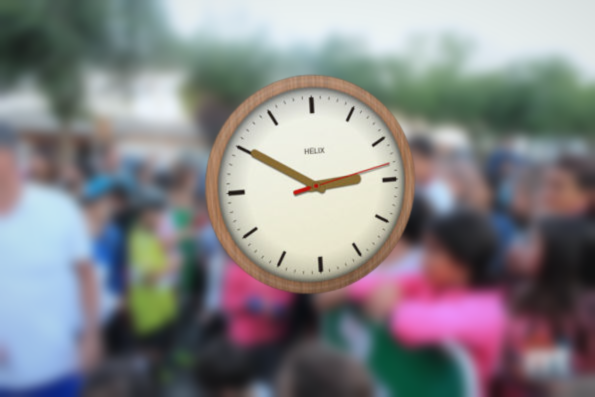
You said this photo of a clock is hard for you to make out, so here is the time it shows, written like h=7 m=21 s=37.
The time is h=2 m=50 s=13
